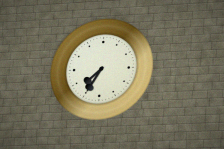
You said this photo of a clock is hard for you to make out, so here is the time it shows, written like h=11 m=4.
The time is h=7 m=35
